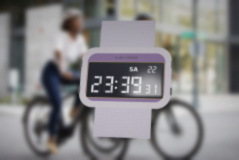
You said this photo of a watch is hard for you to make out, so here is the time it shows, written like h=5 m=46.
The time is h=23 m=39
